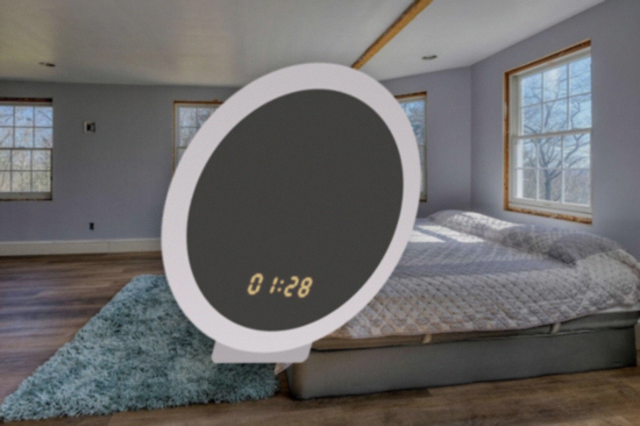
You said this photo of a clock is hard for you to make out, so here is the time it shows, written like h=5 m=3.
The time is h=1 m=28
